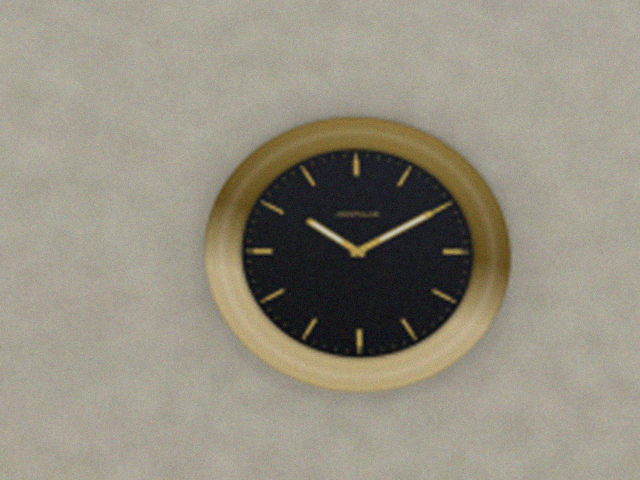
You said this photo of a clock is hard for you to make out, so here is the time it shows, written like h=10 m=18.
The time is h=10 m=10
